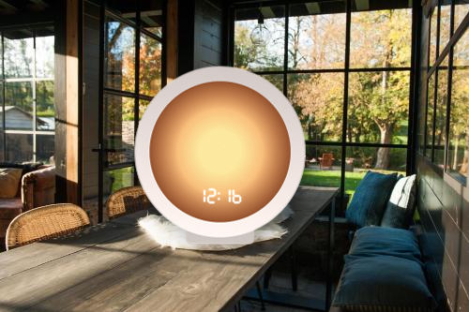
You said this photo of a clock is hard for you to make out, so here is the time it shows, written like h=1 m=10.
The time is h=12 m=16
